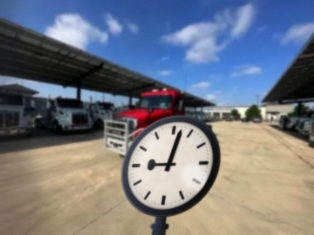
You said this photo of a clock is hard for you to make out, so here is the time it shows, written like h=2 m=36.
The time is h=9 m=2
